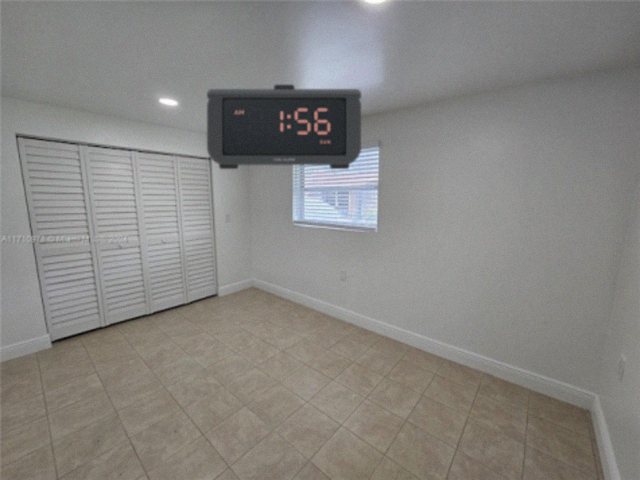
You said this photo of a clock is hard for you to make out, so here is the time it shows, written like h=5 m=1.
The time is h=1 m=56
